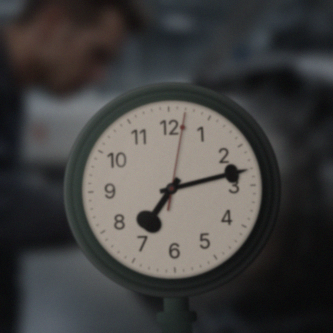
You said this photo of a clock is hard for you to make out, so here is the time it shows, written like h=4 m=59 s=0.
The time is h=7 m=13 s=2
